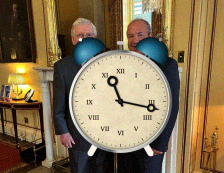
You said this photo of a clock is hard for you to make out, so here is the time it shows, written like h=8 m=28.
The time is h=11 m=17
